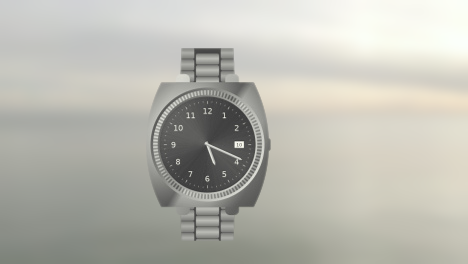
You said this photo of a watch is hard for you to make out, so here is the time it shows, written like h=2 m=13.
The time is h=5 m=19
